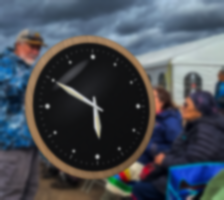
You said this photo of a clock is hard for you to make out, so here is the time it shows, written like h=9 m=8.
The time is h=5 m=50
